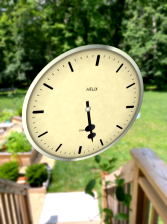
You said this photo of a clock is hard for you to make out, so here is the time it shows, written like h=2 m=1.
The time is h=5 m=27
